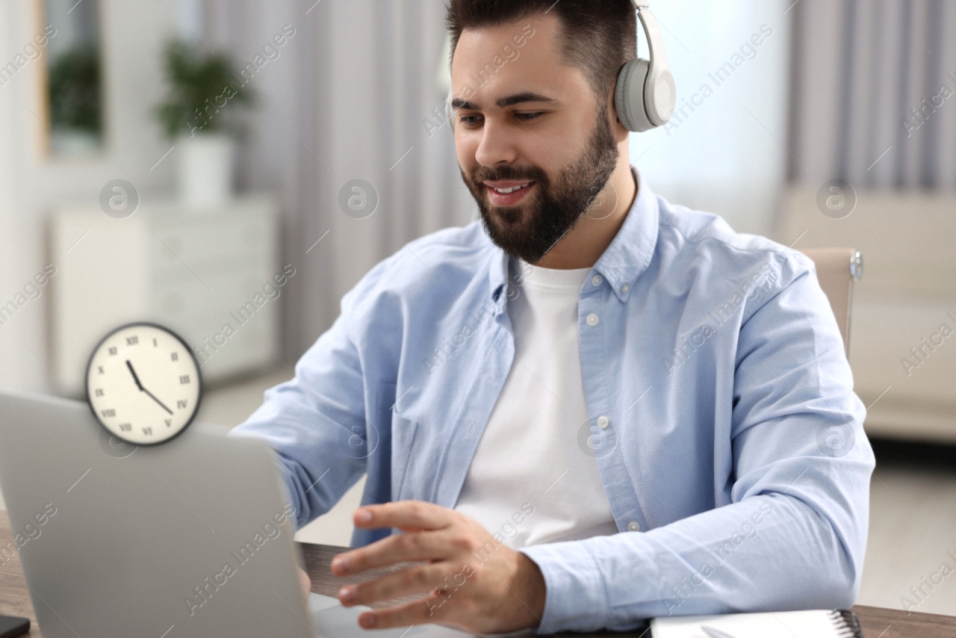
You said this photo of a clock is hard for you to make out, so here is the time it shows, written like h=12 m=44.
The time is h=11 m=23
